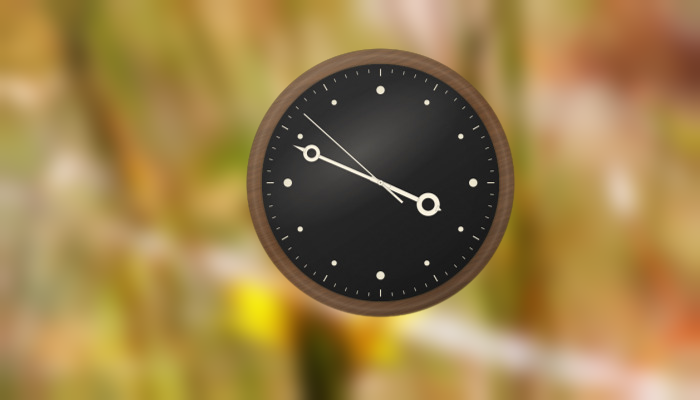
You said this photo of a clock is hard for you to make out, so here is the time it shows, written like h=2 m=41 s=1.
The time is h=3 m=48 s=52
